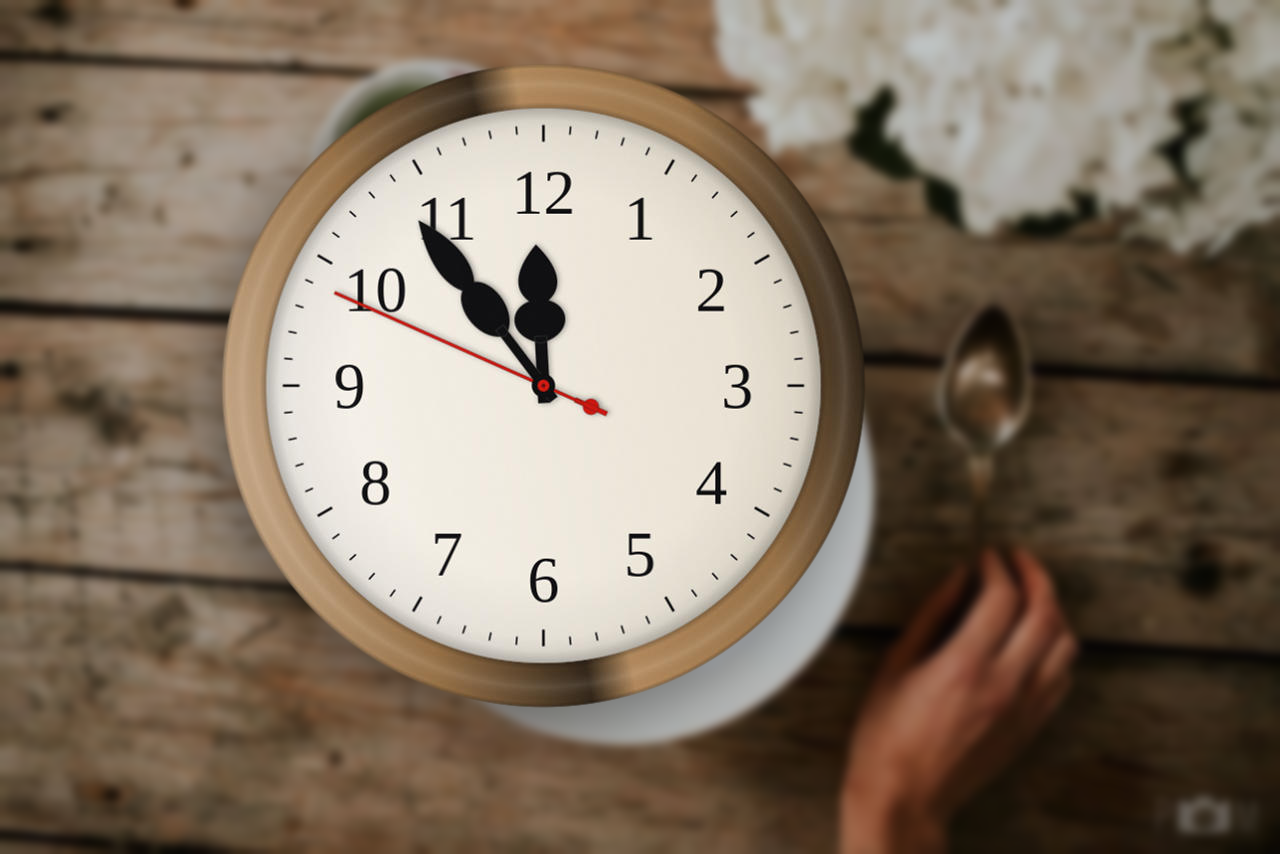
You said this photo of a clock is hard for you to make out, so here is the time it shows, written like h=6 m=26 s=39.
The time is h=11 m=53 s=49
